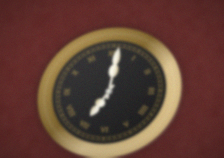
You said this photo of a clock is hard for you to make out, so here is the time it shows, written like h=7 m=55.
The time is h=7 m=1
